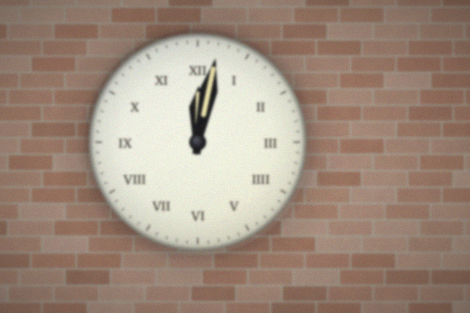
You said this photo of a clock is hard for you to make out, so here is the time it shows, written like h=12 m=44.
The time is h=12 m=2
